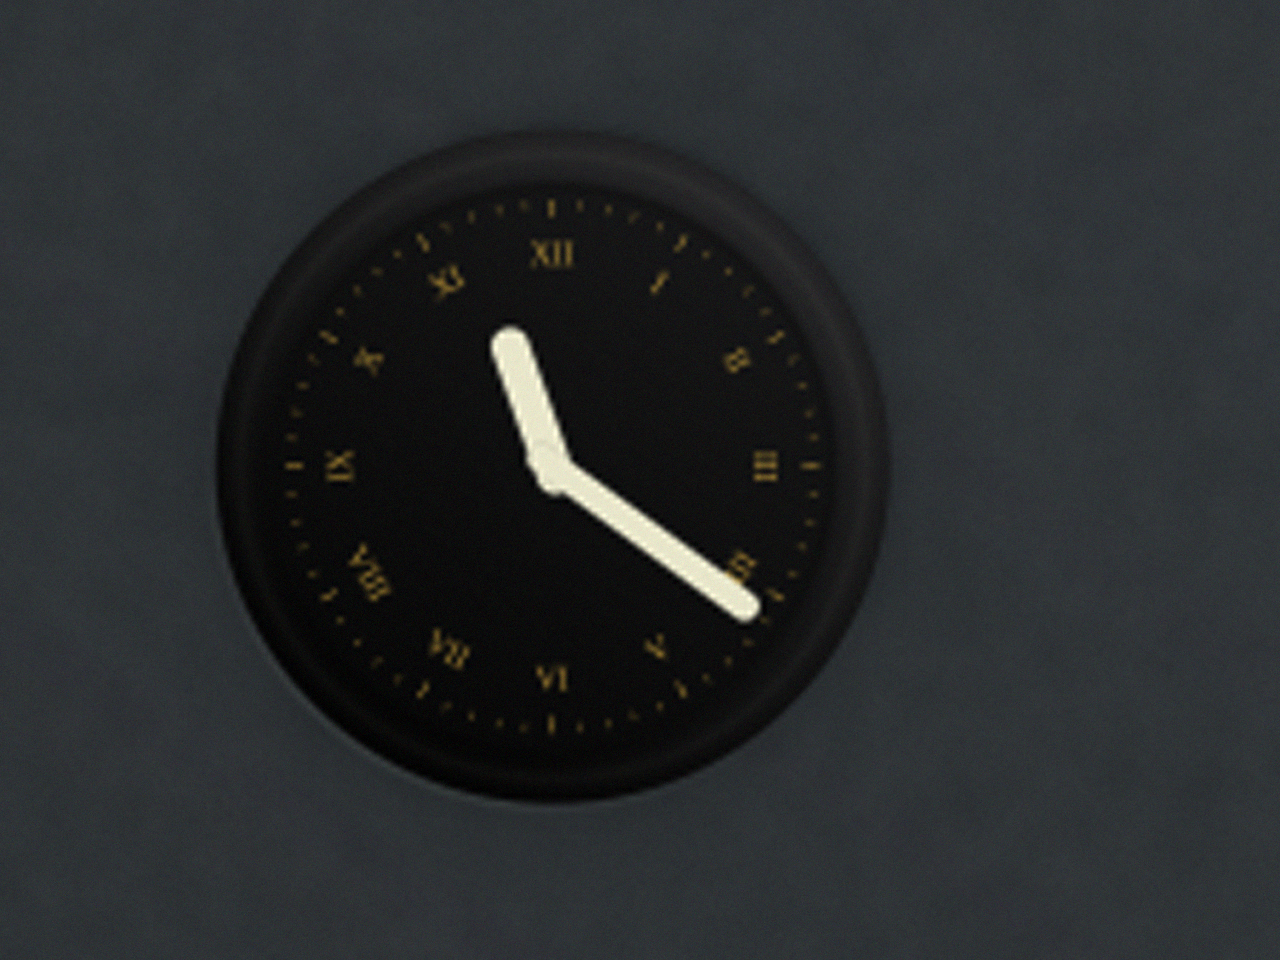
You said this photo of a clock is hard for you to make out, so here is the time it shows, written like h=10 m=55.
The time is h=11 m=21
